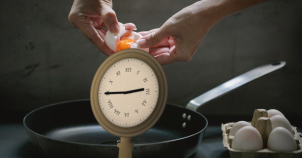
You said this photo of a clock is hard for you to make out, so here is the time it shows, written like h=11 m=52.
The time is h=2 m=45
